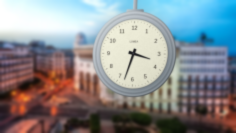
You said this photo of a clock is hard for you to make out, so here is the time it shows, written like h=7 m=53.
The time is h=3 m=33
